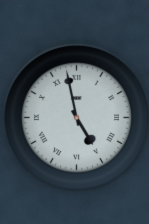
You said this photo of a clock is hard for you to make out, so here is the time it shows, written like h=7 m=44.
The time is h=4 m=58
